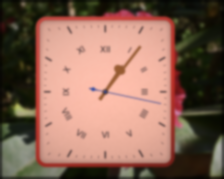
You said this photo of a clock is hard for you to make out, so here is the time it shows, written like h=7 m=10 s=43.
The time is h=1 m=6 s=17
